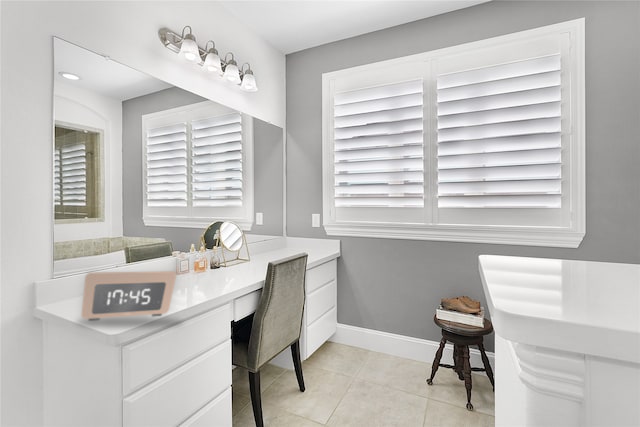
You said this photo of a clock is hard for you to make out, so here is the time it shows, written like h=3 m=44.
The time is h=17 m=45
